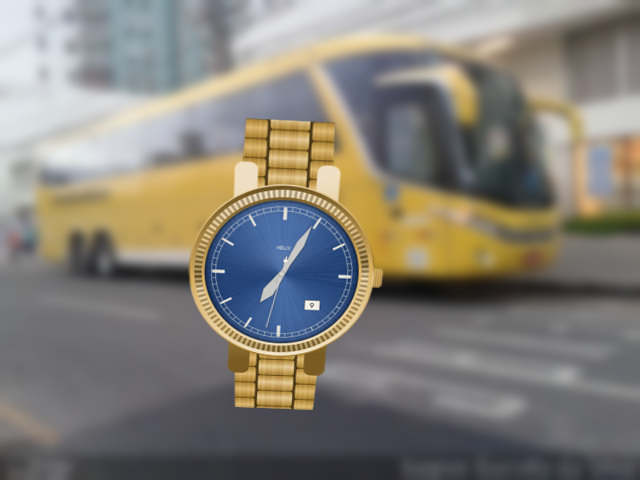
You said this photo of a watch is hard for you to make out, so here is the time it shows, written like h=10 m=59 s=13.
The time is h=7 m=4 s=32
